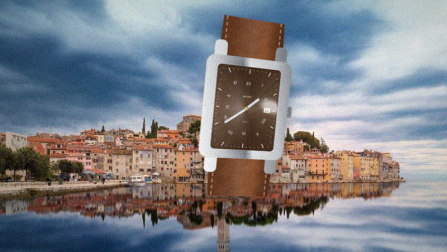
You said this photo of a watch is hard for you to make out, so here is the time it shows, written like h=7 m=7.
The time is h=1 m=39
